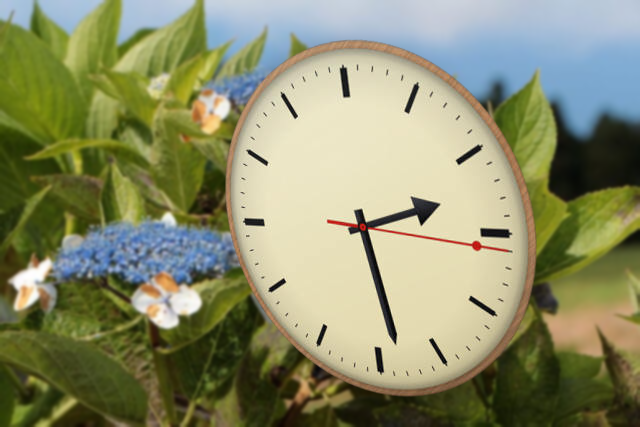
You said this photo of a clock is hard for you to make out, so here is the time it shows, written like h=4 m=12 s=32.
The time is h=2 m=28 s=16
